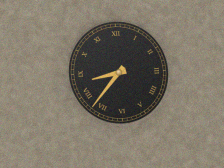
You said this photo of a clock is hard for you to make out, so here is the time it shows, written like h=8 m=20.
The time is h=8 m=37
